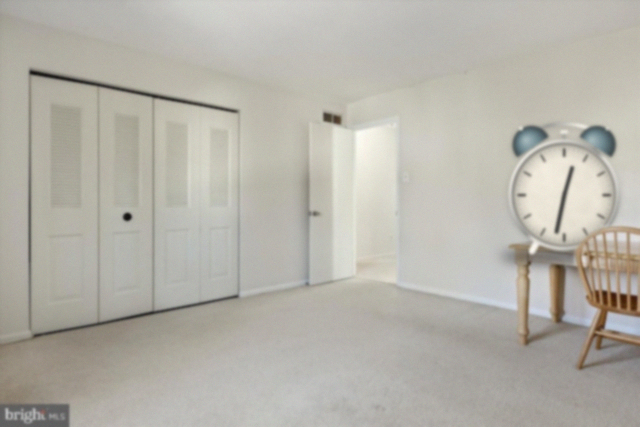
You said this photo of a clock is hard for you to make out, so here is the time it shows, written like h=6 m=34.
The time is h=12 m=32
